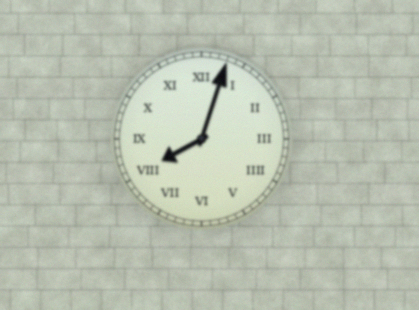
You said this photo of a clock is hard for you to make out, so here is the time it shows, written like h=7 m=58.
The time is h=8 m=3
